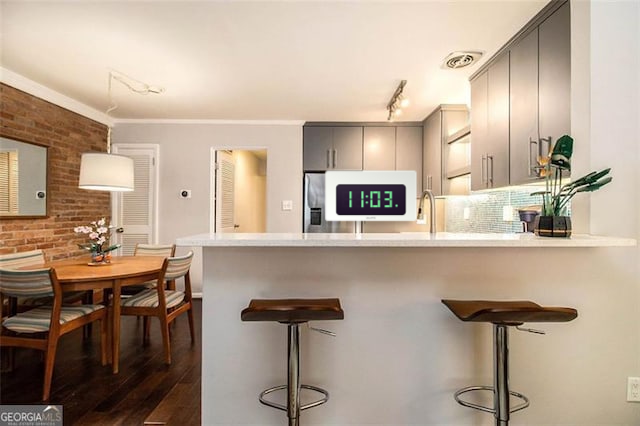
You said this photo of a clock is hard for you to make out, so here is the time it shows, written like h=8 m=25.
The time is h=11 m=3
